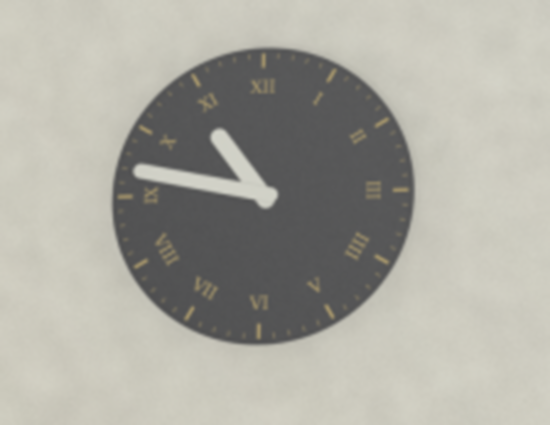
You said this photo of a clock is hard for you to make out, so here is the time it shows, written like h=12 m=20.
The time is h=10 m=47
